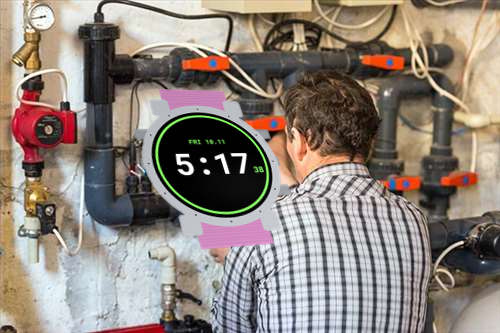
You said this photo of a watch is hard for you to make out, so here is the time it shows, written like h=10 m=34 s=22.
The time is h=5 m=17 s=38
